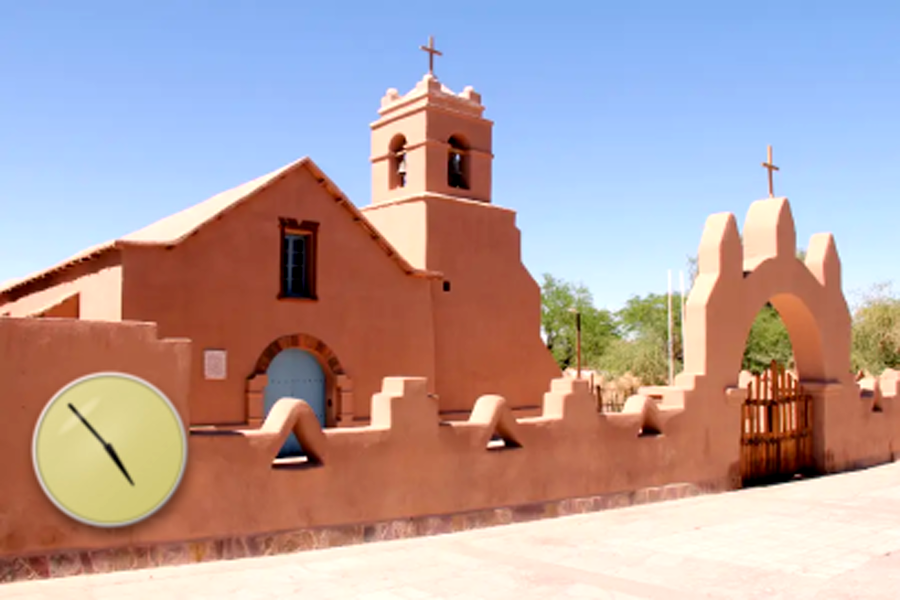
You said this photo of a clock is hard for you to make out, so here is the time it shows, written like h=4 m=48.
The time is h=4 m=53
